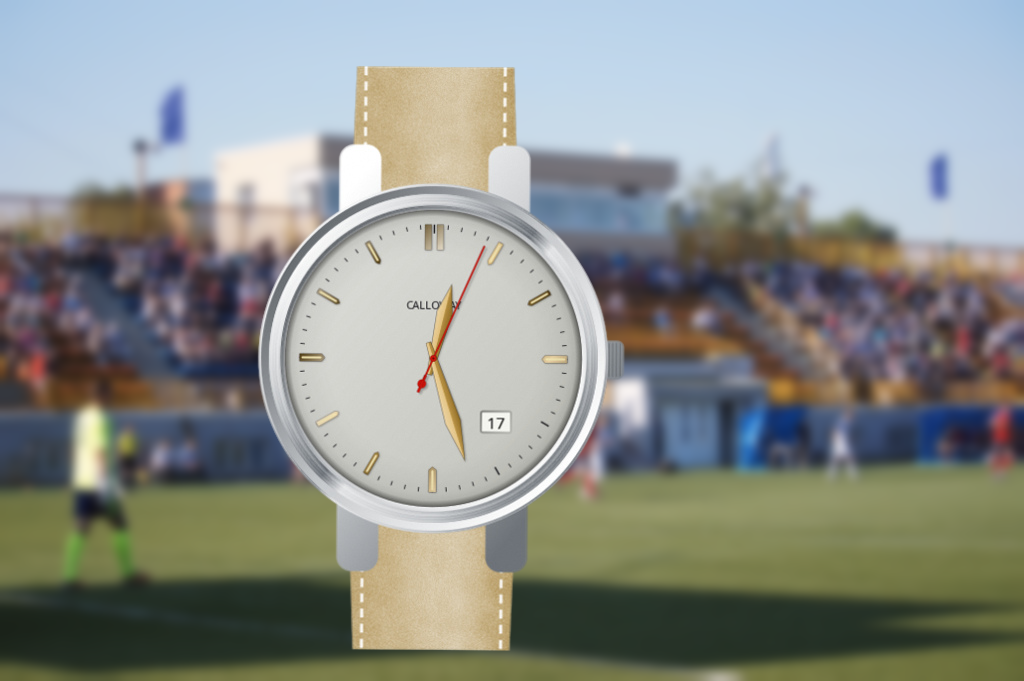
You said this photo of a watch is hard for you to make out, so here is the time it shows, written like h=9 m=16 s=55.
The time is h=12 m=27 s=4
